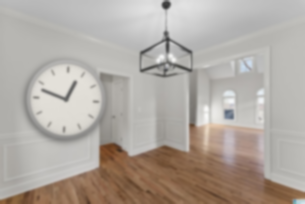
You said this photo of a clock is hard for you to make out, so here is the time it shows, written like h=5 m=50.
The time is h=12 m=48
